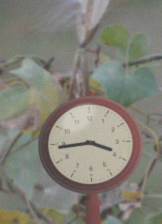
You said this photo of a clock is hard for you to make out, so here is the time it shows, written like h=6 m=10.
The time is h=3 m=44
